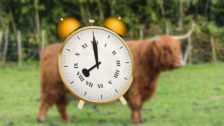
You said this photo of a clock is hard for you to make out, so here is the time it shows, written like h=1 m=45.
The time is h=8 m=0
